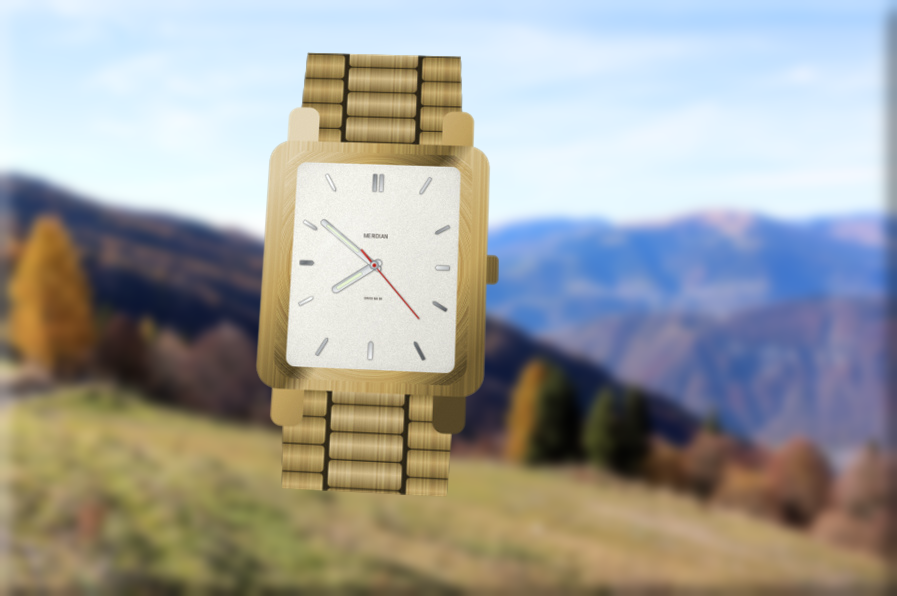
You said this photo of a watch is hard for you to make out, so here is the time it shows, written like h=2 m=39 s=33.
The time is h=7 m=51 s=23
